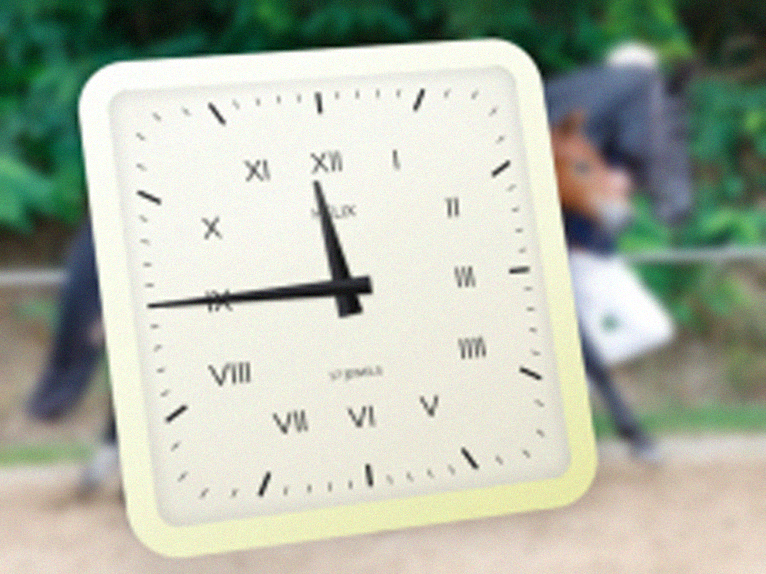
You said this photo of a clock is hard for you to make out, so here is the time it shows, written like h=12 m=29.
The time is h=11 m=45
